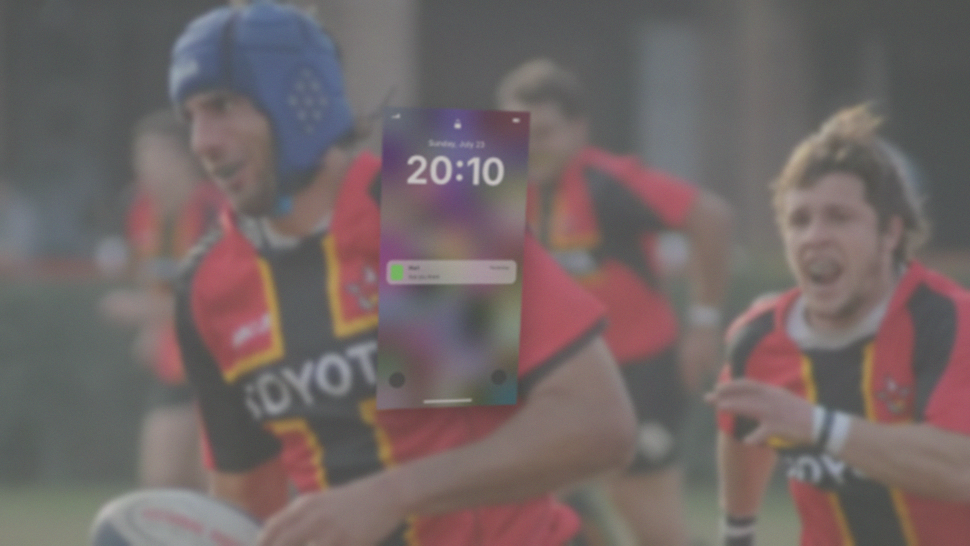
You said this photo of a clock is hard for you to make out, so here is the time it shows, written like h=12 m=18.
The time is h=20 m=10
